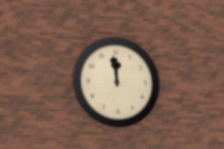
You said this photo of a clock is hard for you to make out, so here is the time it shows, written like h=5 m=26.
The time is h=11 m=59
